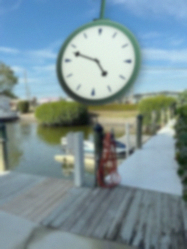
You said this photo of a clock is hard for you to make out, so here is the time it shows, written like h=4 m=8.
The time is h=4 m=48
